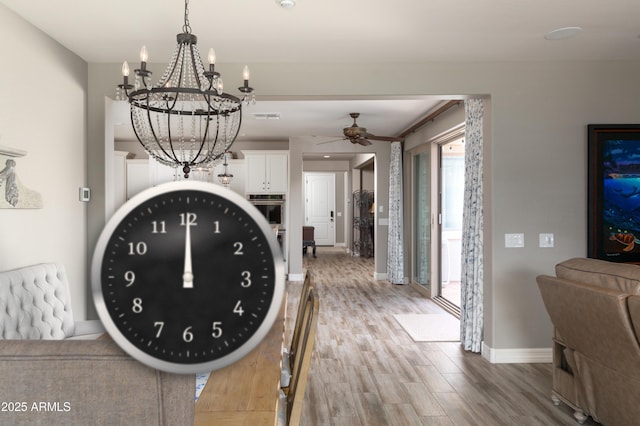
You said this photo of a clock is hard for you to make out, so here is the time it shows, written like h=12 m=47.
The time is h=12 m=0
